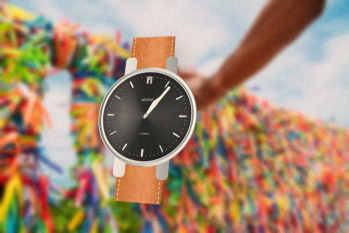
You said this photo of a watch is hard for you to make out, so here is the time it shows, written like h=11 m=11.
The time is h=1 m=6
